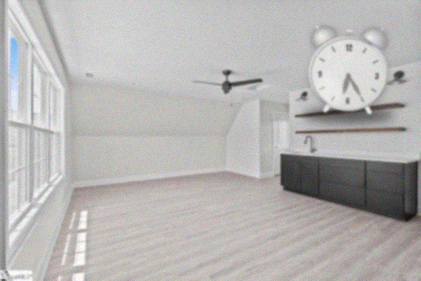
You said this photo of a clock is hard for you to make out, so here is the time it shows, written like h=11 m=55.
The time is h=6 m=25
